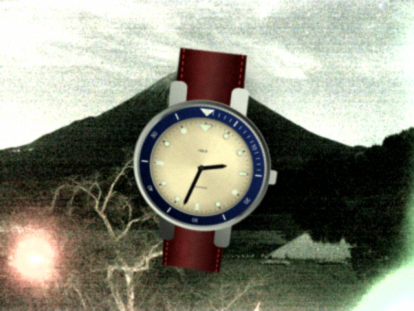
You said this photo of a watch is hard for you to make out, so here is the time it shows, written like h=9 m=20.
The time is h=2 m=33
